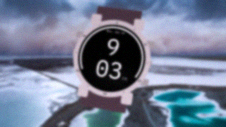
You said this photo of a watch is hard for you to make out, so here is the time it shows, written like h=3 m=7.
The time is h=9 m=3
